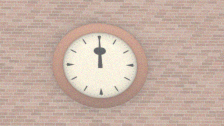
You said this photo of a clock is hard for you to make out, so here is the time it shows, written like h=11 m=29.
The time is h=12 m=0
